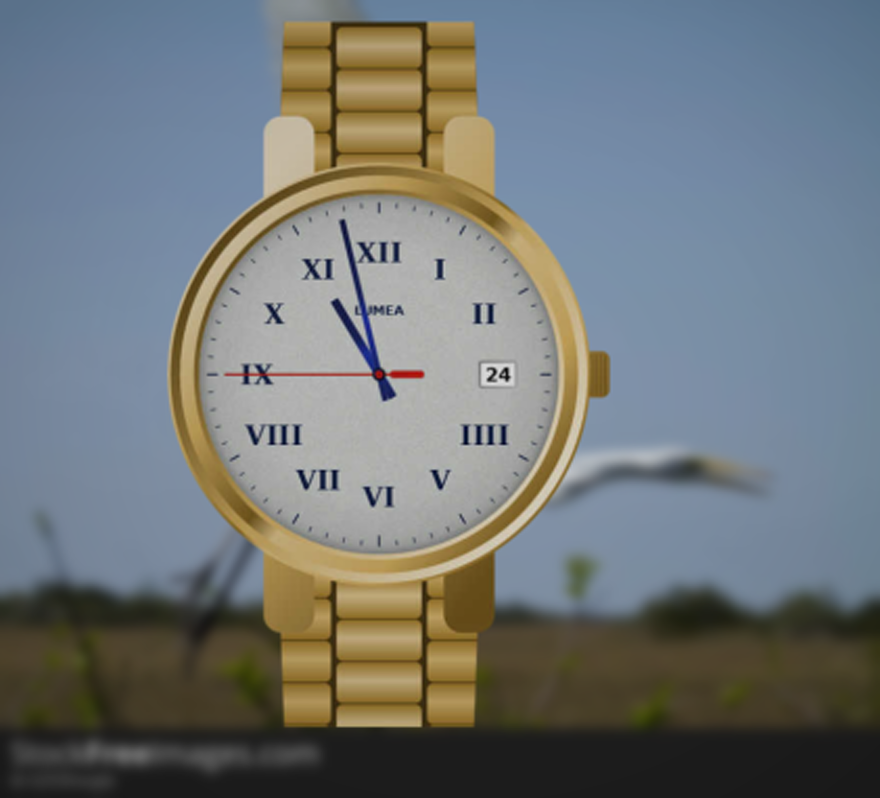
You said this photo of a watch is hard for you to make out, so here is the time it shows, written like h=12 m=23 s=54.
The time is h=10 m=57 s=45
